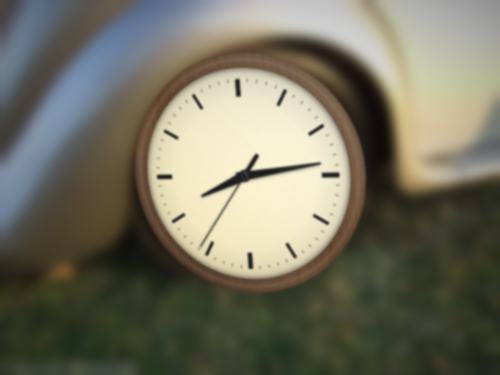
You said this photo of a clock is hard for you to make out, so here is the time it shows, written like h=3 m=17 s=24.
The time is h=8 m=13 s=36
